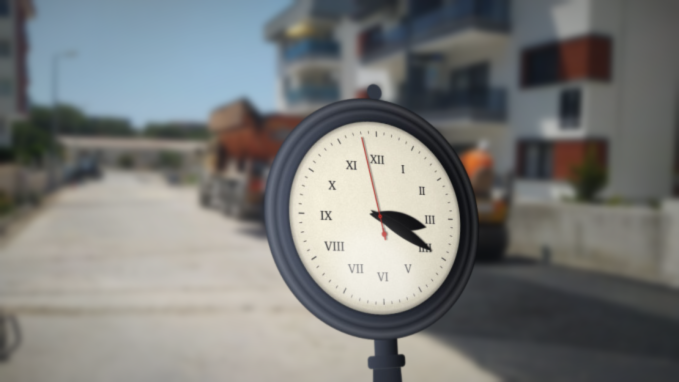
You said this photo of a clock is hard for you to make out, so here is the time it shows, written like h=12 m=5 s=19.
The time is h=3 m=19 s=58
